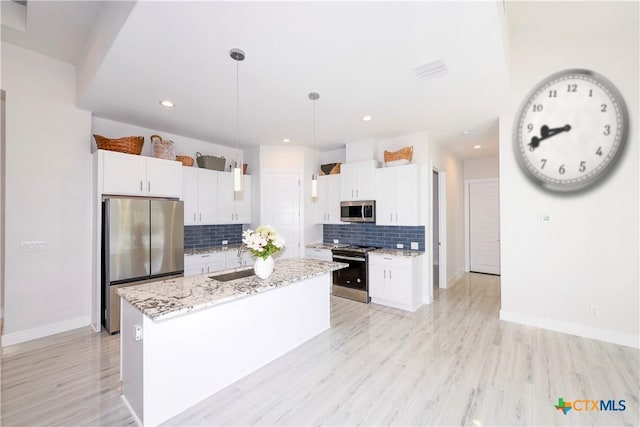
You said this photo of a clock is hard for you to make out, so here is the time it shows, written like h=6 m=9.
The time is h=8 m=41
